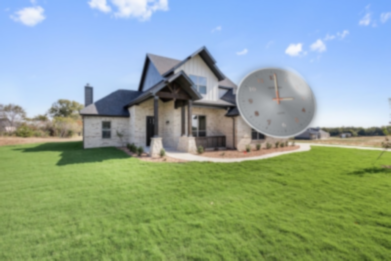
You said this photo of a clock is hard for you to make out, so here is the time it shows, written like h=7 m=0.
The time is h=3 m=1
